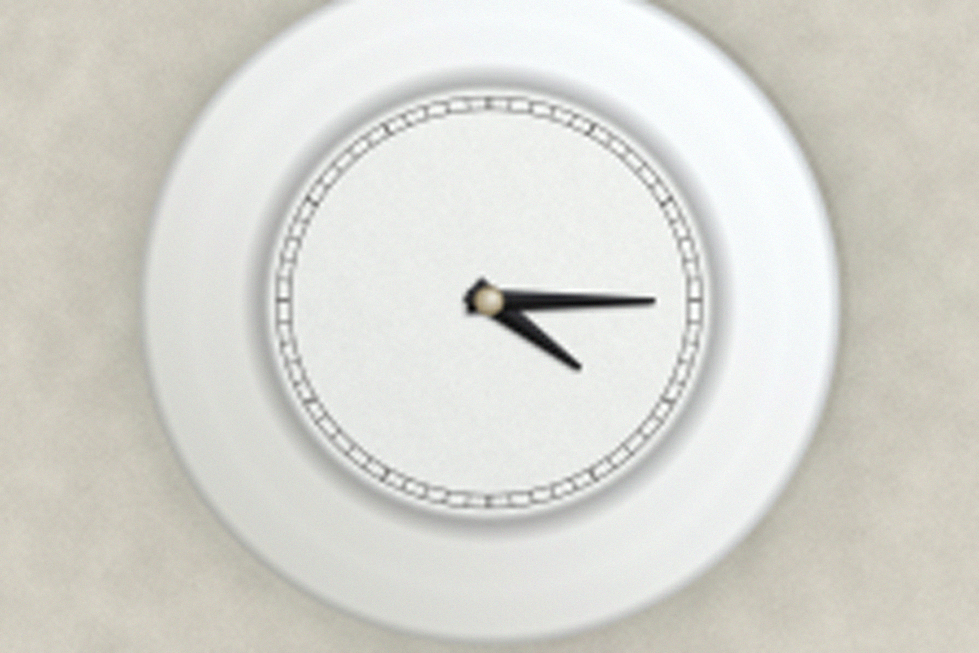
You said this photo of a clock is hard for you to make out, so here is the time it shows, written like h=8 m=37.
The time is h=4 m=15
